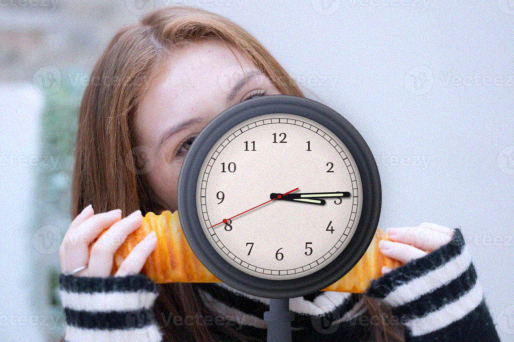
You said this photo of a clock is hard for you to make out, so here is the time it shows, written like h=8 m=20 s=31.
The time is h=3 m=14 s=41
